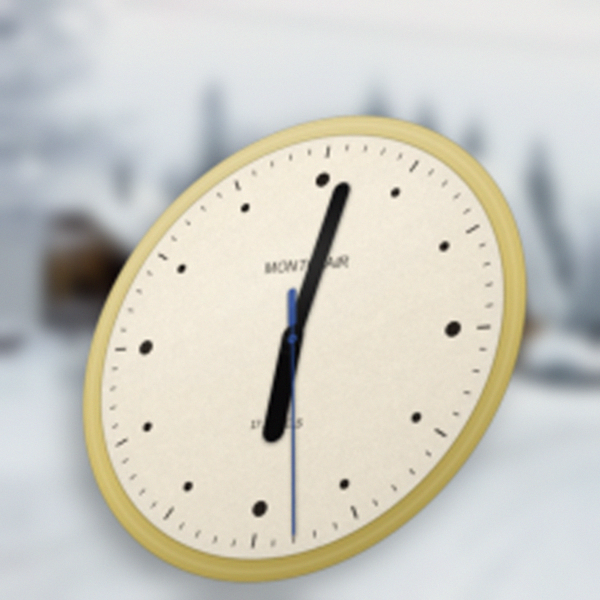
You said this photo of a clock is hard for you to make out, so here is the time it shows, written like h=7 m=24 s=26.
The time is h=6 m=1 s=28
